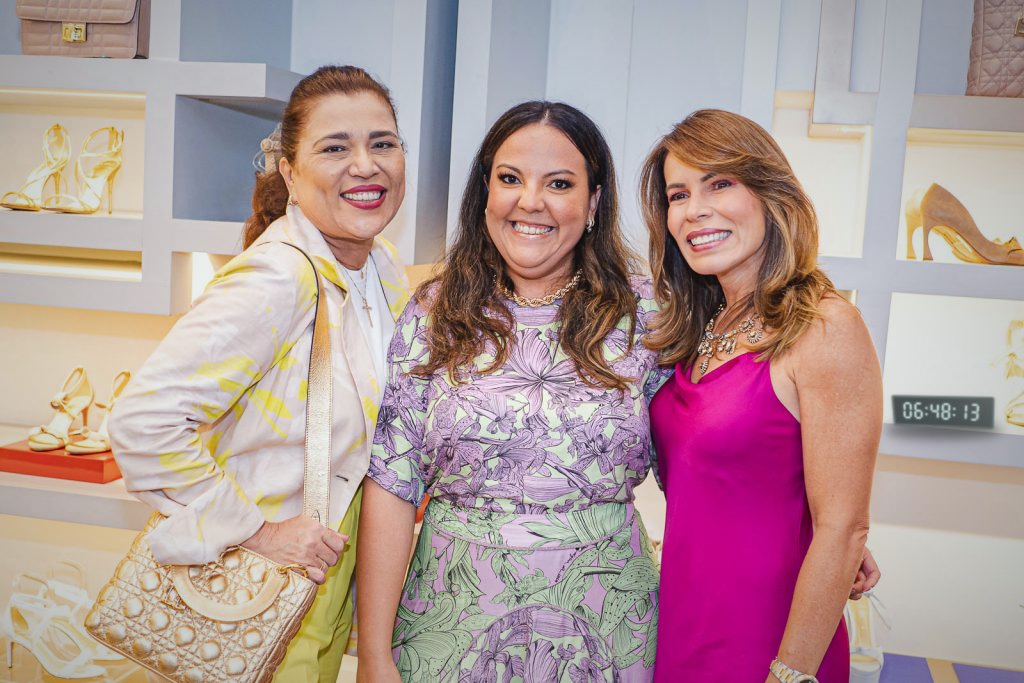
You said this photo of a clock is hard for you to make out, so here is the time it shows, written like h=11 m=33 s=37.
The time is h=6 m=48 s=13
